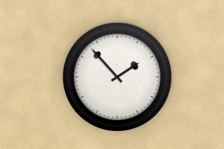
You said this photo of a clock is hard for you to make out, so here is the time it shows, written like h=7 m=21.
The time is h=1 m=53
